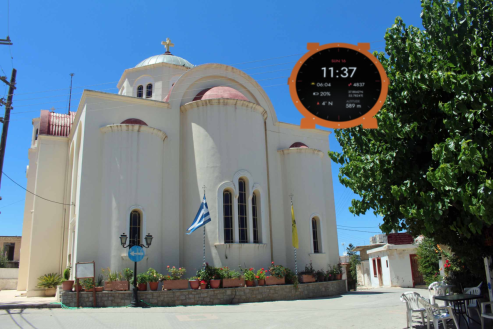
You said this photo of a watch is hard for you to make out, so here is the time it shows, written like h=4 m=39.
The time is h=11 m=37
